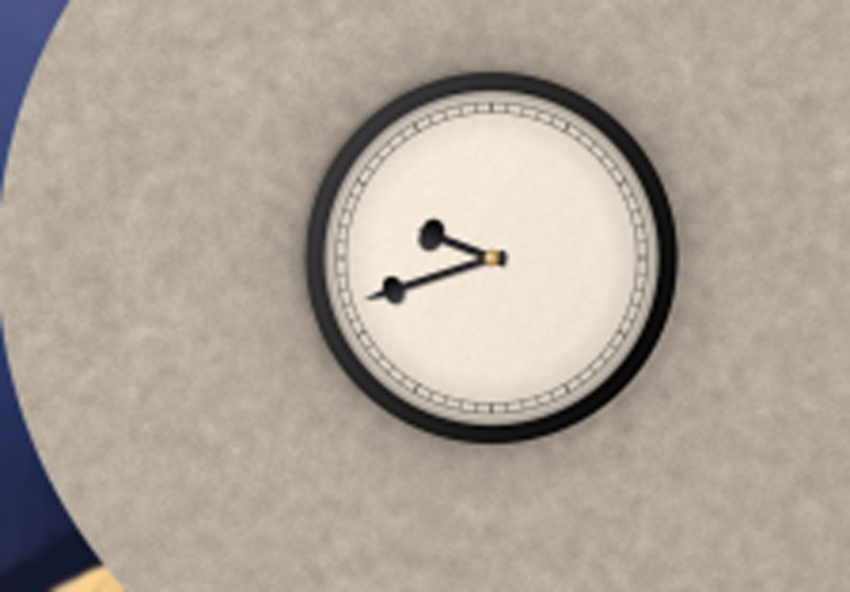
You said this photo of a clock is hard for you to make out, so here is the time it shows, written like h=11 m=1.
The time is h=9 m=42
